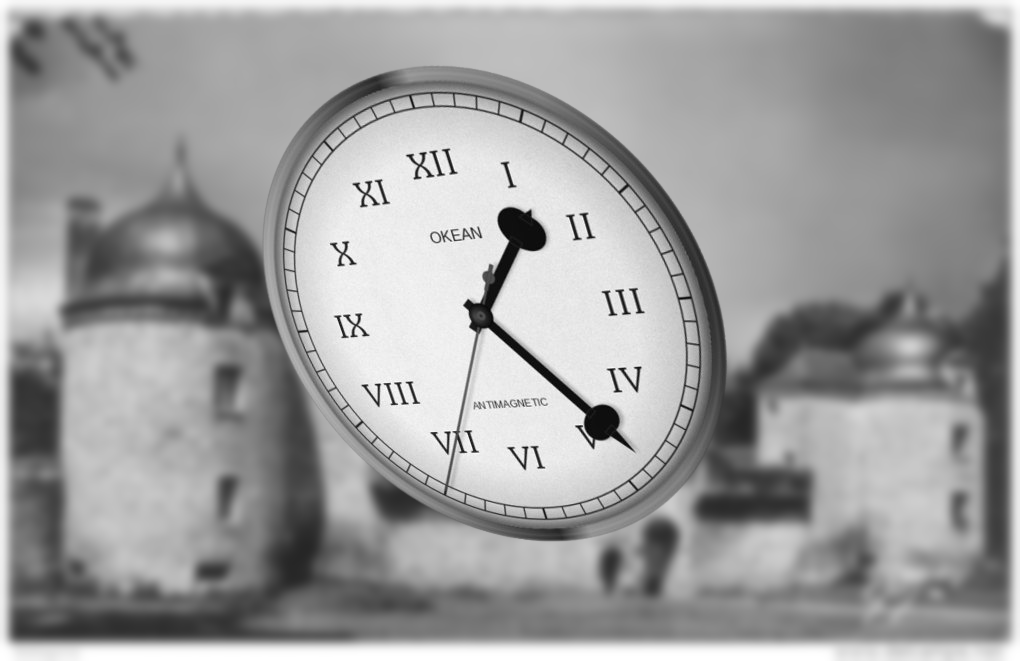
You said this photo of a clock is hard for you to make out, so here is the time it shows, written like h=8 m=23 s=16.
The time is h=1 m=23 s=35
